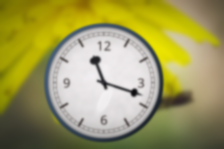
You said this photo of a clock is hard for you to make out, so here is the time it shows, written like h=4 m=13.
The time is h=11 m=18
